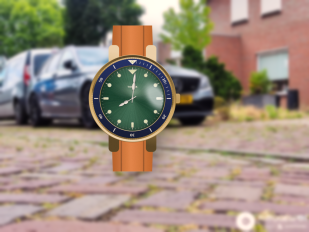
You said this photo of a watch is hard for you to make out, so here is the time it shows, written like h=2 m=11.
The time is h=8 m=1
